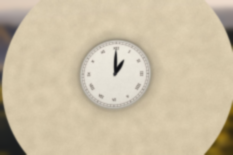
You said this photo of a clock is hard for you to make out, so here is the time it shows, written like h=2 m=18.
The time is h=1 m=0
